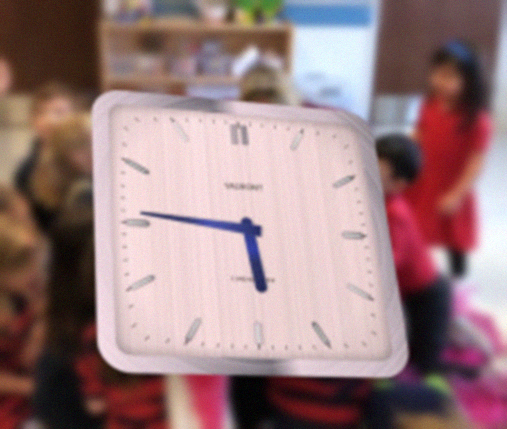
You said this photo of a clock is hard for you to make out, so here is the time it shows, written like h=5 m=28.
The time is h=5 m=46
